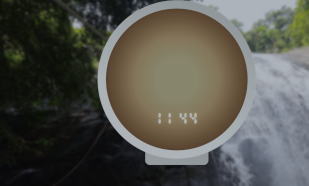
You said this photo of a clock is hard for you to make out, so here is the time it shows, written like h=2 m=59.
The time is h=11 m=44
